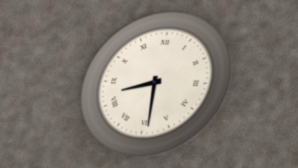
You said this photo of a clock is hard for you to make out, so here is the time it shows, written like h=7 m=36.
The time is h=8 m=29
